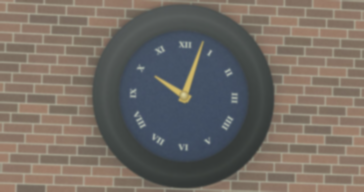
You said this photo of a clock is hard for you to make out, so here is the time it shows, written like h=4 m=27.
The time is h=10 m=3
